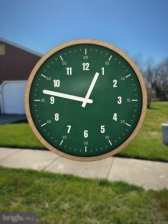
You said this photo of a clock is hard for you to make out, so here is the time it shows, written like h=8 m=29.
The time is h=12 m=47
